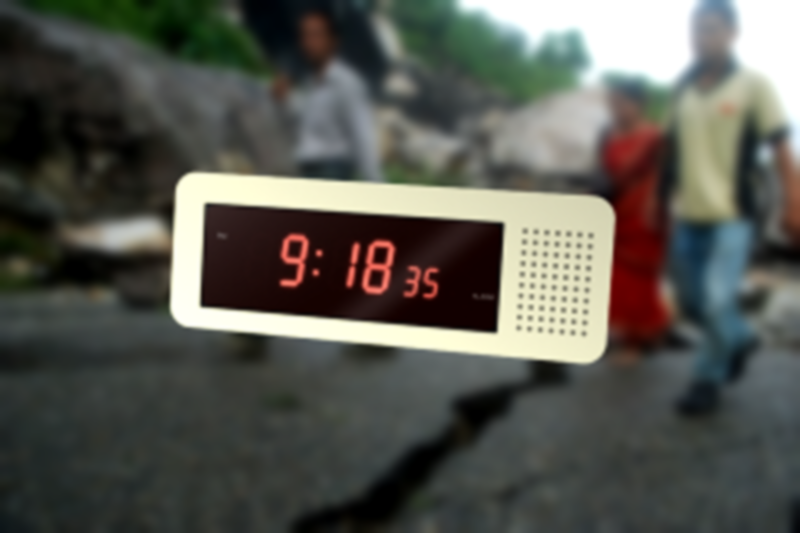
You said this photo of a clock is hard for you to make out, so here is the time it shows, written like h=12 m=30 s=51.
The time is h=9 m=18 s=35
